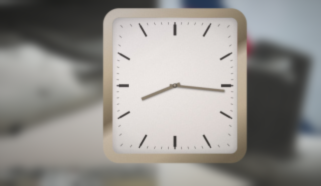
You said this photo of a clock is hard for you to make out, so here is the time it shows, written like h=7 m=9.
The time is h=8 m=16
